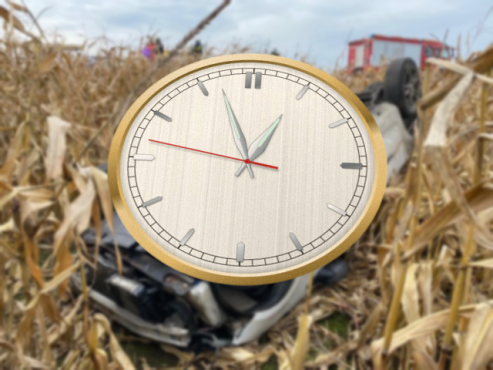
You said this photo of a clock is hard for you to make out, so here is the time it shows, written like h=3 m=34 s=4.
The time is h=12 m=56 s=47
